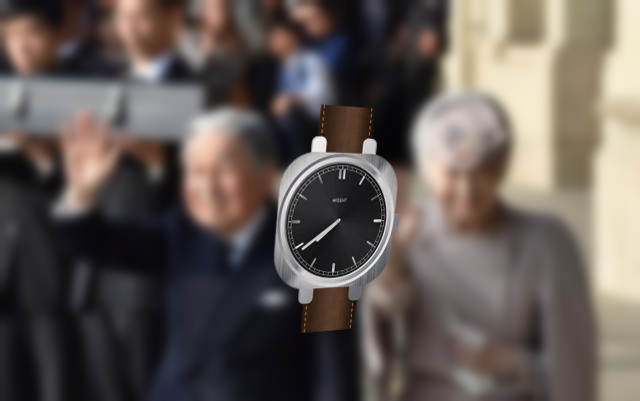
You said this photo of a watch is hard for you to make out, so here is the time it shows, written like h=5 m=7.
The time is h=7 m=39
